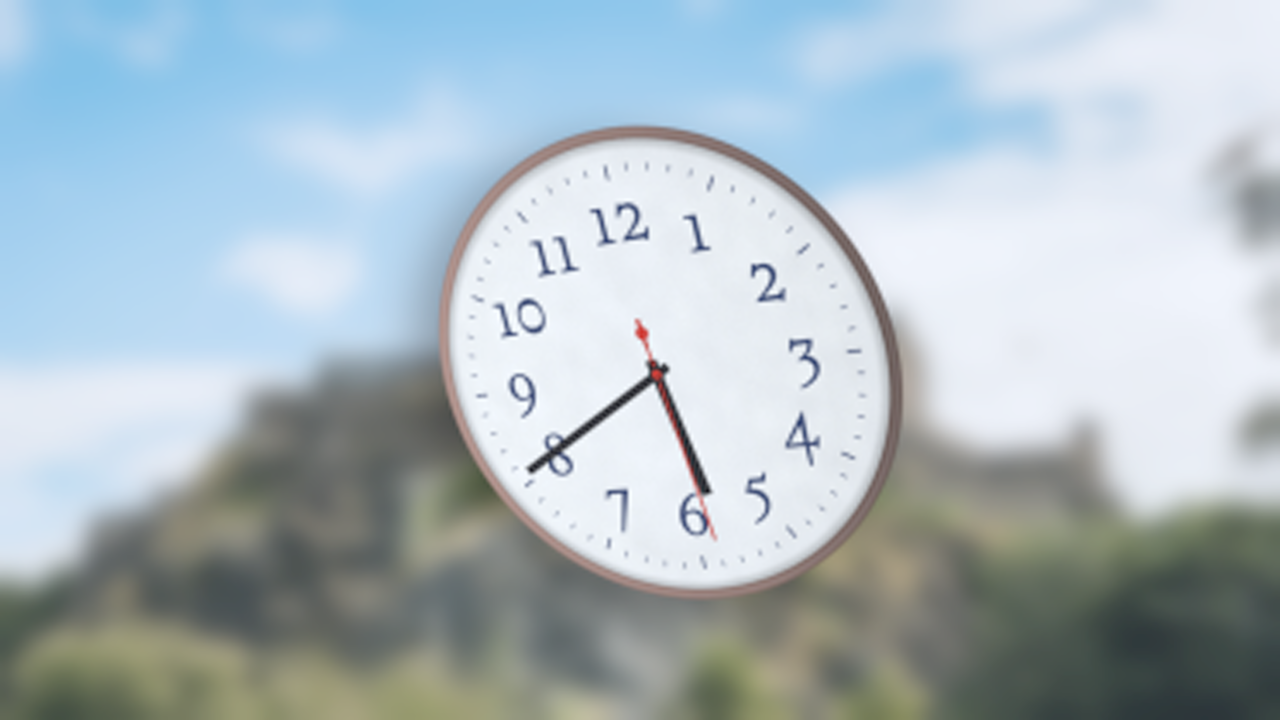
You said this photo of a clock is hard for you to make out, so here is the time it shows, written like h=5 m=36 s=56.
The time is h=5 m=40 s=29
